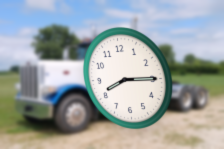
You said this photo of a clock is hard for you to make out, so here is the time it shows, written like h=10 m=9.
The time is h=8 m=15
